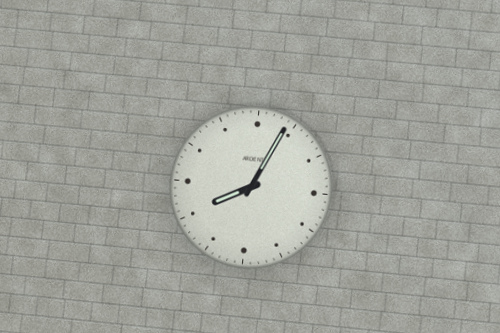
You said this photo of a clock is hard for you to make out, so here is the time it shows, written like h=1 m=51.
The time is h=8 m=4
